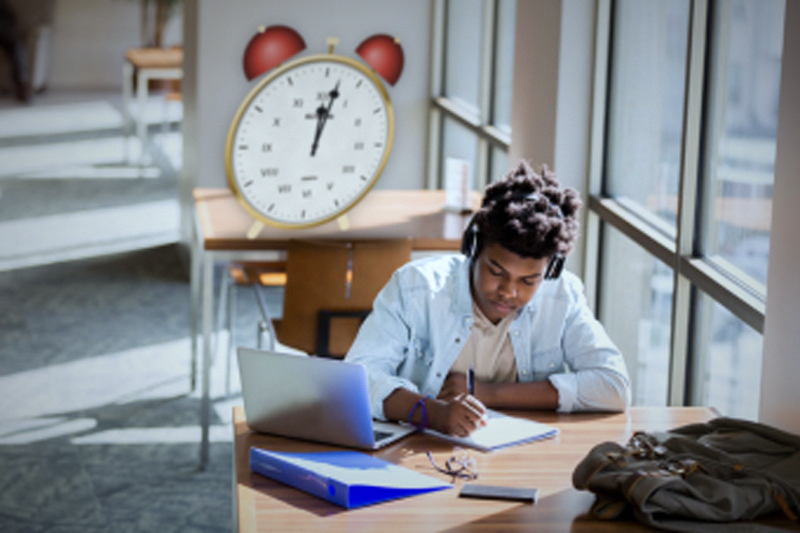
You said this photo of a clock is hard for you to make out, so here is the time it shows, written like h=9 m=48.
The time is h=12 m=2
